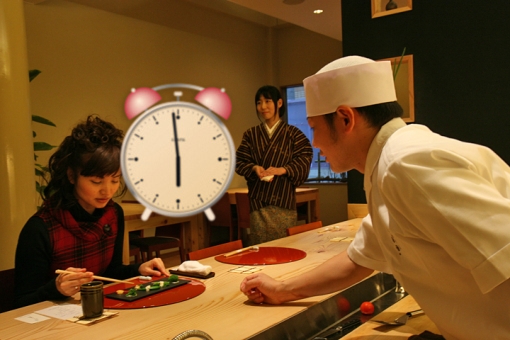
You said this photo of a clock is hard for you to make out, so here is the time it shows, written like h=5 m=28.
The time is h=5 m=59
